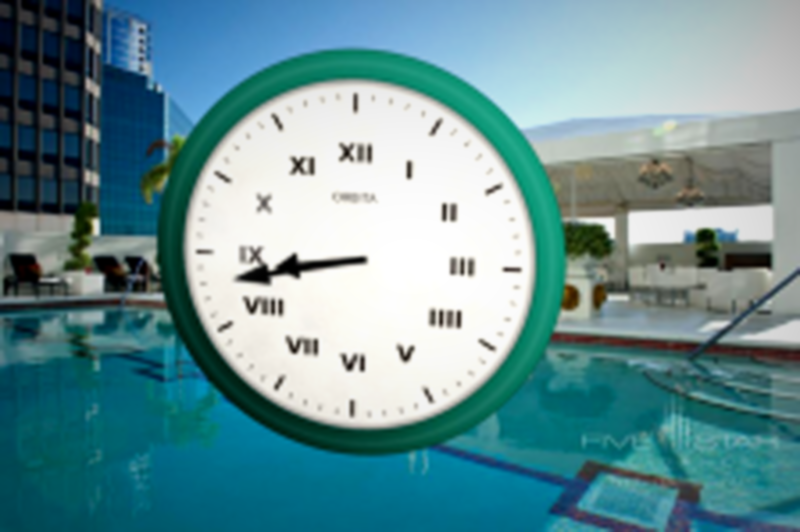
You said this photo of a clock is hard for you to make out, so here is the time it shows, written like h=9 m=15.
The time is h=8 m=43
